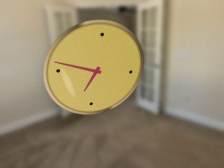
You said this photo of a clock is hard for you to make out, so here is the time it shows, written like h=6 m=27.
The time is h=6 m=47
